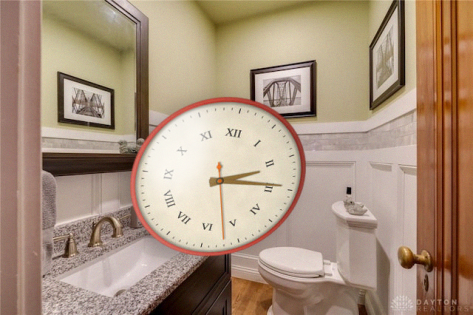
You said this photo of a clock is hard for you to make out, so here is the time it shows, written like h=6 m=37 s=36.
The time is h=2 m=14 s=27
